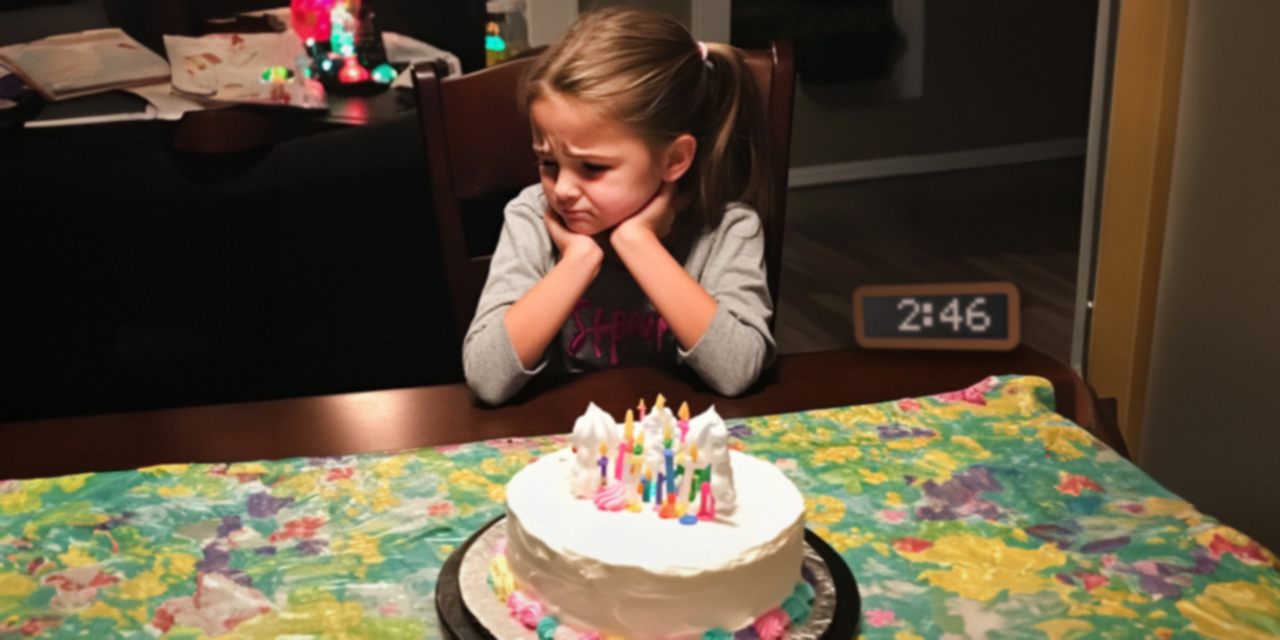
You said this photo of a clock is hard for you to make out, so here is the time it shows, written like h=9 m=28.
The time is h=2 m=46
